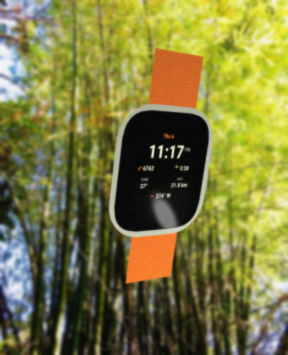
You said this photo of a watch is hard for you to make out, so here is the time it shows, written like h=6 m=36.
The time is h=11 m=17
